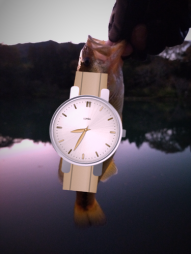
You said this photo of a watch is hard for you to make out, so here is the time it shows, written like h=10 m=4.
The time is h=8 m=34
